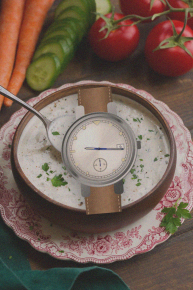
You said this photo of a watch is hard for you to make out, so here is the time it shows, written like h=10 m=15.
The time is h=9 m=16
